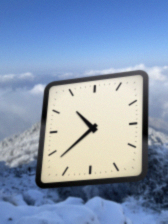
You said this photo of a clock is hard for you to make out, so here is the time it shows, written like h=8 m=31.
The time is h=10 m=38
